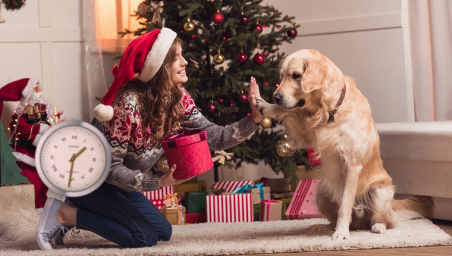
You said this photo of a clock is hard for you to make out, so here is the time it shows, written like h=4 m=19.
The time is h=1 m=31
